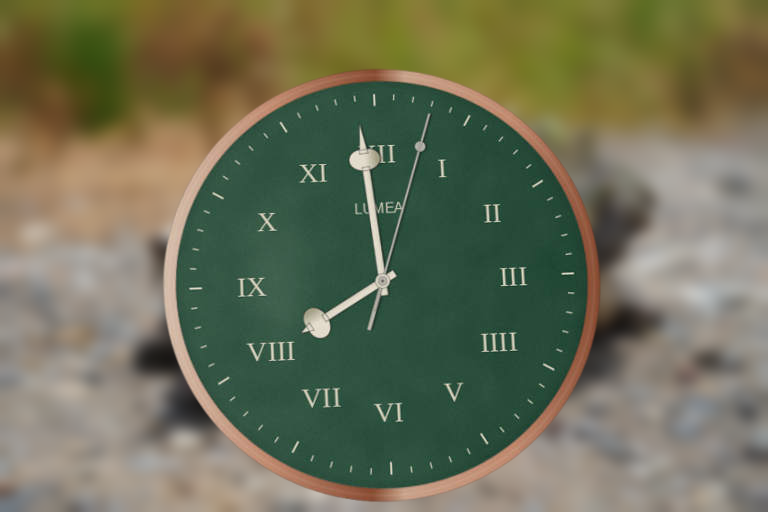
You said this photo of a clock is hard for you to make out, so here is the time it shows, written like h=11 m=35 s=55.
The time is h=7 m=59 s=3
